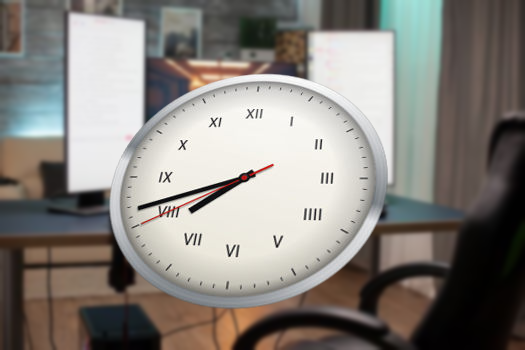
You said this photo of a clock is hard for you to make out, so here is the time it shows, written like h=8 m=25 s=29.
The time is h=7 m=41 s=40
